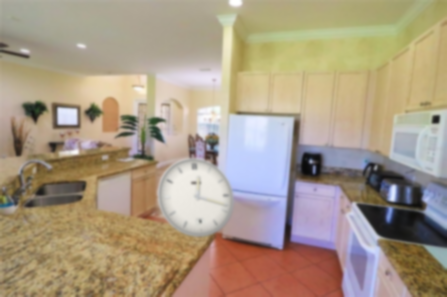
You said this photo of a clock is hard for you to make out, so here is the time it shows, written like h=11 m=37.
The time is h=12 m=18
